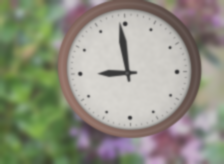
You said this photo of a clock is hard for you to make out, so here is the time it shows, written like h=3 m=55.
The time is h=8 m=59
